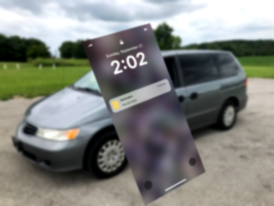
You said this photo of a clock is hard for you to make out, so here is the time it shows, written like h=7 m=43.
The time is h=2 m=2
